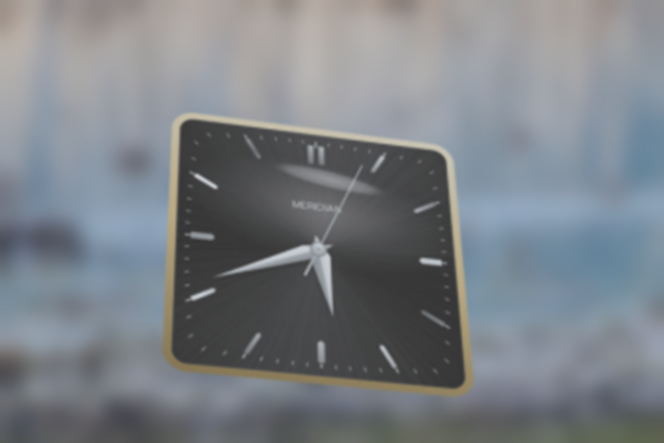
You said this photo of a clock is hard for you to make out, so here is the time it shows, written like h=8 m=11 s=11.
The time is h=5 m=41 s=4
